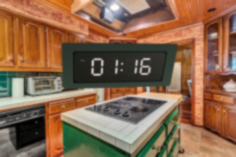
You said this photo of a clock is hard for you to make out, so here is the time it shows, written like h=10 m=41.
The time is h=1 m=16
